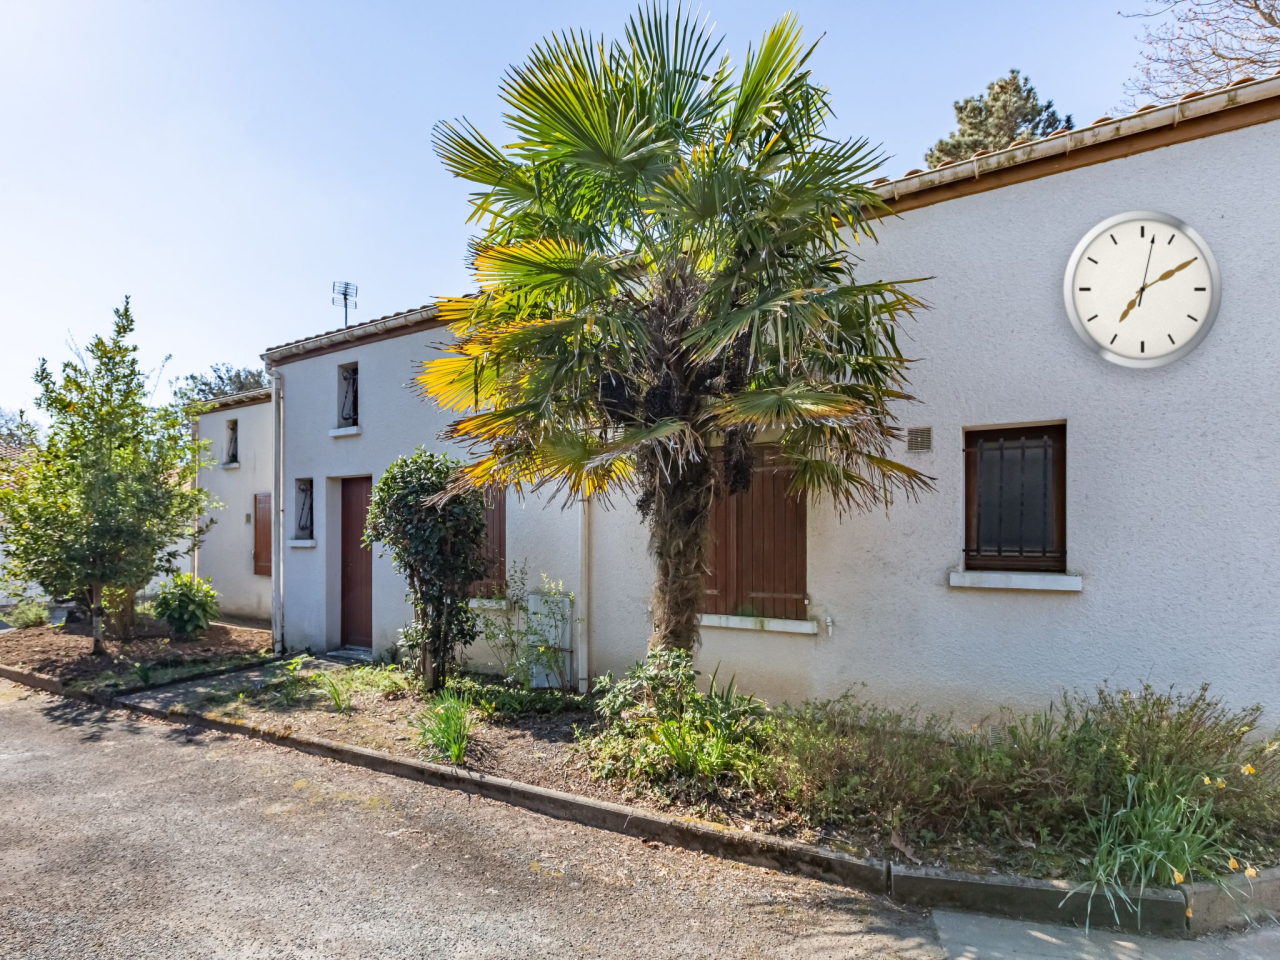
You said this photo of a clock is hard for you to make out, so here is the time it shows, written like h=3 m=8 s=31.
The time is h=7 m=10 s=2
